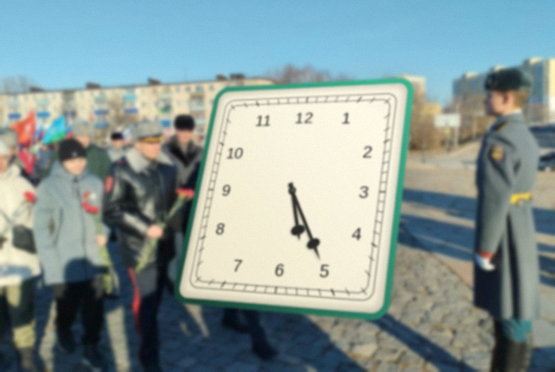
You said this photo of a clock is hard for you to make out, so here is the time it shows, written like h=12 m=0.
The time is h=5 m=25
